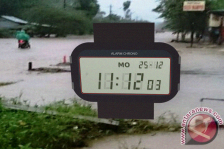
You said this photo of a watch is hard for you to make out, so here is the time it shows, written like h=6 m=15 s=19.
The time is h=11 m=12 s=3
